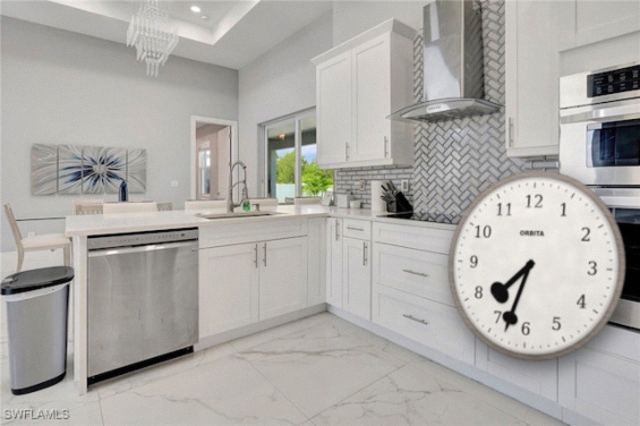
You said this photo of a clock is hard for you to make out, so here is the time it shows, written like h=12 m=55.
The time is h=7 m=33
